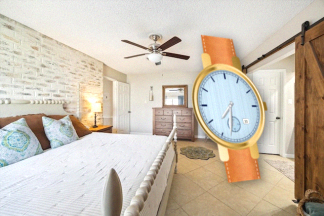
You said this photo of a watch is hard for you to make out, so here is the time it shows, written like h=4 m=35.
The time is h=7 m=32
